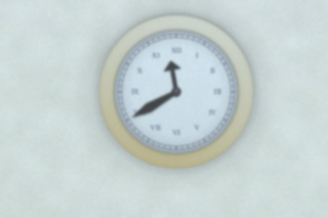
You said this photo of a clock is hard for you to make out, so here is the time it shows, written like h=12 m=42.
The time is h=11 m=40
